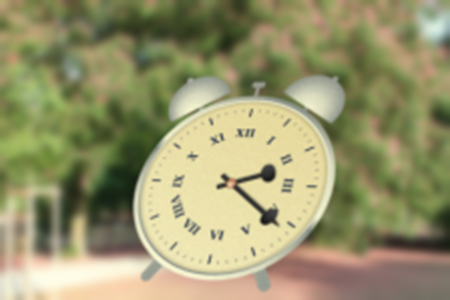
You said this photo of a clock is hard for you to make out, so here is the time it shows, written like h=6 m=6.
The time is h=2 m=21
